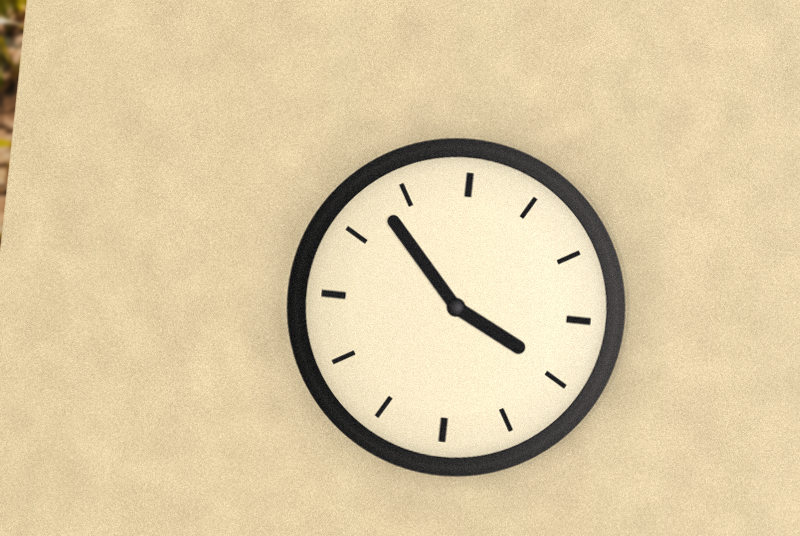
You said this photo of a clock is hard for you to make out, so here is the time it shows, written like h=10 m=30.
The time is h=3 m=53
